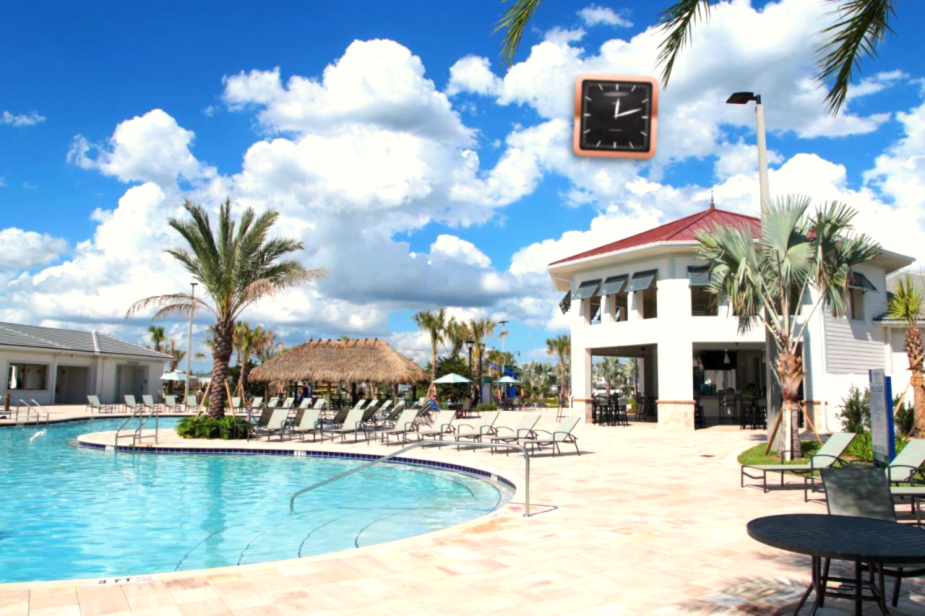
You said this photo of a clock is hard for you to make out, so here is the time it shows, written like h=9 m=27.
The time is h=12 m=12
